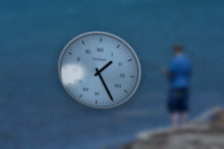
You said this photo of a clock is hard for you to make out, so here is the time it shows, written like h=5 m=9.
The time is h=1 m=25
